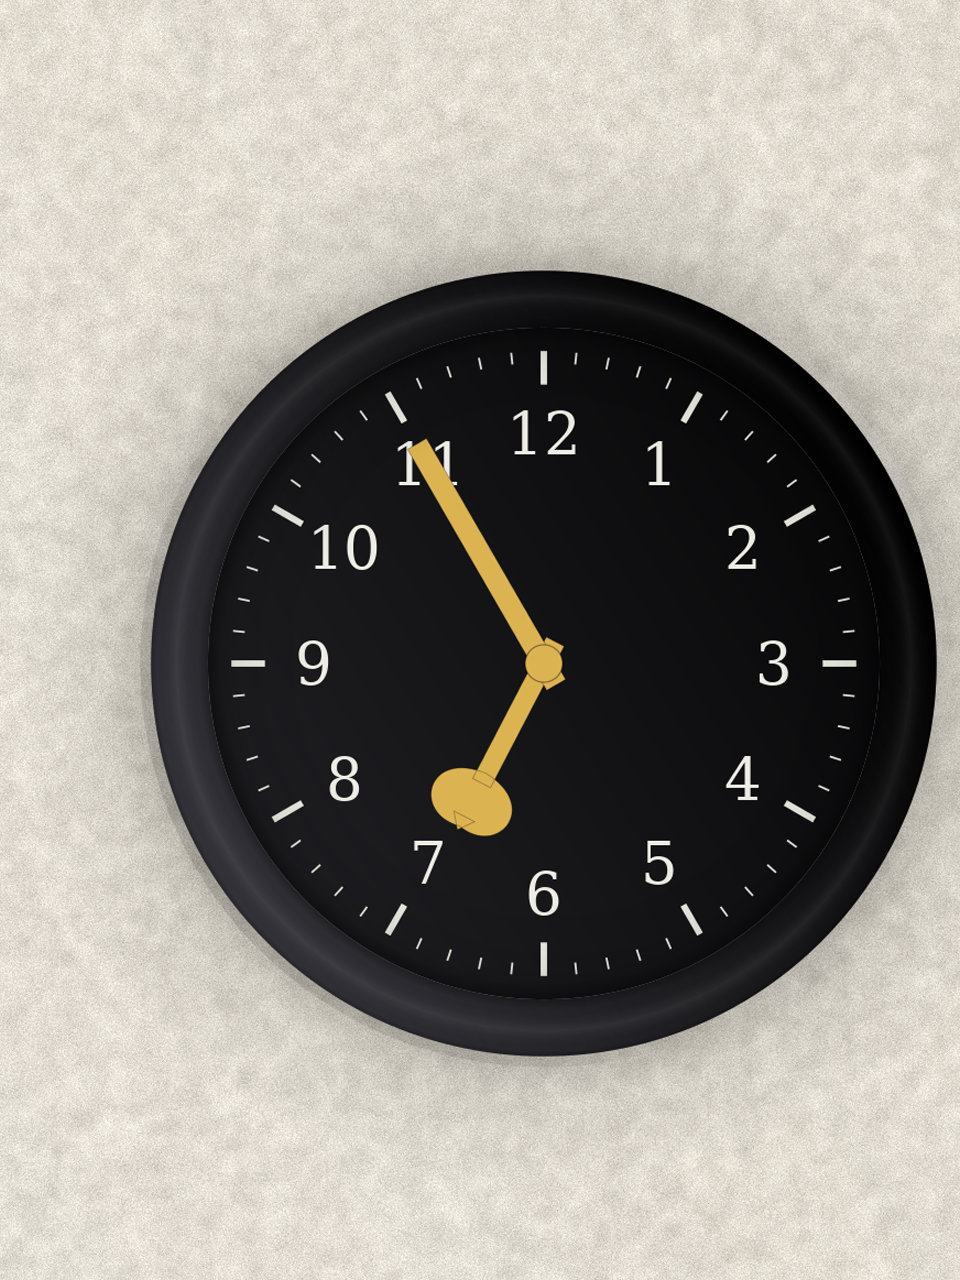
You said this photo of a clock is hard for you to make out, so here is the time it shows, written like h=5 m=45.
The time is h=6 m=55
